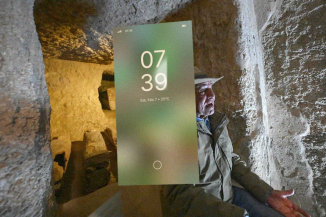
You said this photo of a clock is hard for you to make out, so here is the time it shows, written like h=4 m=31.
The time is h=7 m=39
